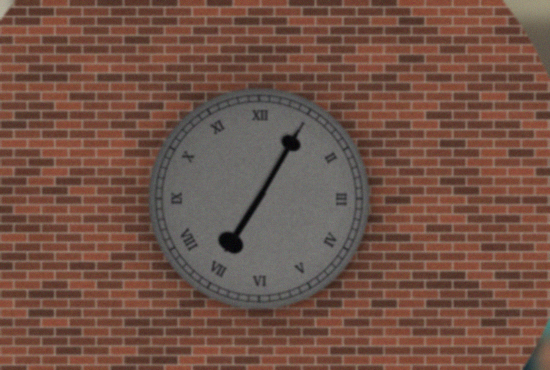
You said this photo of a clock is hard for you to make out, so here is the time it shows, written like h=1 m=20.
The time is h=7 m=5
